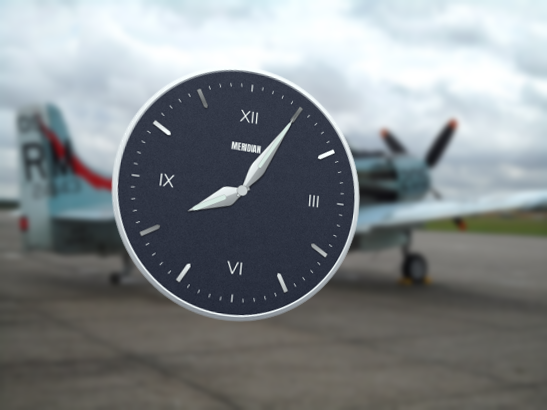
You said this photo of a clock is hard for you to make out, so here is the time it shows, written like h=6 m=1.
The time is h=8 m=5
